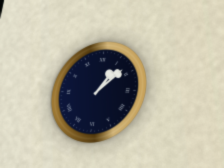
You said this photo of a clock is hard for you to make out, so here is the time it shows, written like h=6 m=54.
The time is h=1 m=8
